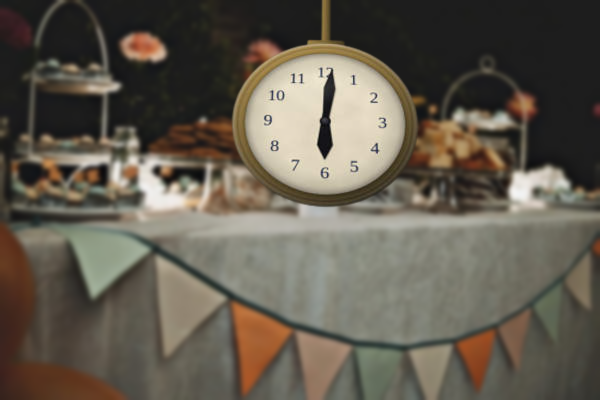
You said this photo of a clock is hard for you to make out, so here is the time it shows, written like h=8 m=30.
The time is h=6 m=1
